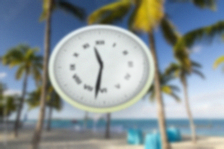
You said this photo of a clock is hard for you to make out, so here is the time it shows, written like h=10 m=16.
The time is h=11 m=32
